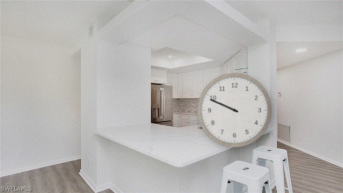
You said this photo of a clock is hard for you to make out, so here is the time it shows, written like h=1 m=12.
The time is h=9 m=49
